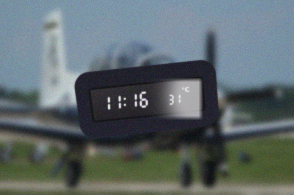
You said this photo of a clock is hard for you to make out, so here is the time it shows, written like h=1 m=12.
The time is h=11 m=16
